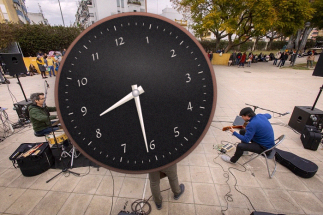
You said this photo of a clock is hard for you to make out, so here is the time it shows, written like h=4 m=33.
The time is h=8 m=31
